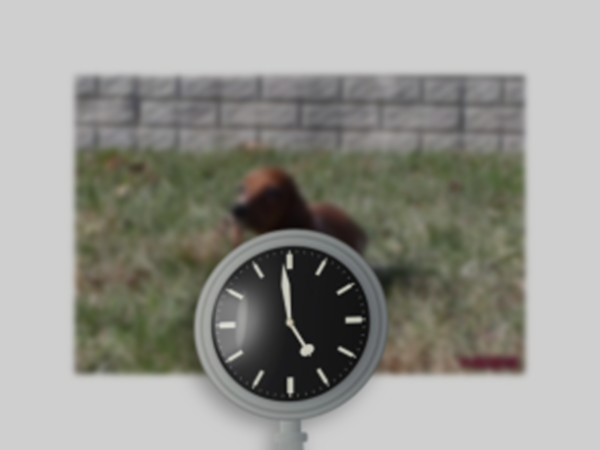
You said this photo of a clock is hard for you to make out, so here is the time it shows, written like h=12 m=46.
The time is h=4 m=59
